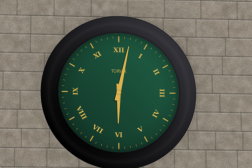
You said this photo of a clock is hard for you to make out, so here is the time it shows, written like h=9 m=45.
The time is h=6 m=2
